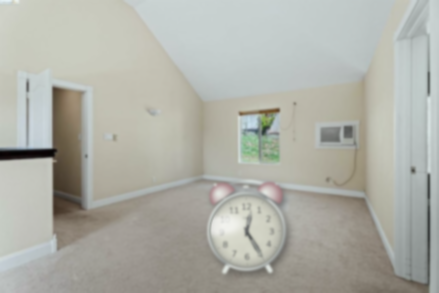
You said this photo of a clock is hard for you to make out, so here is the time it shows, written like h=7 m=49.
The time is h=12 m=25
